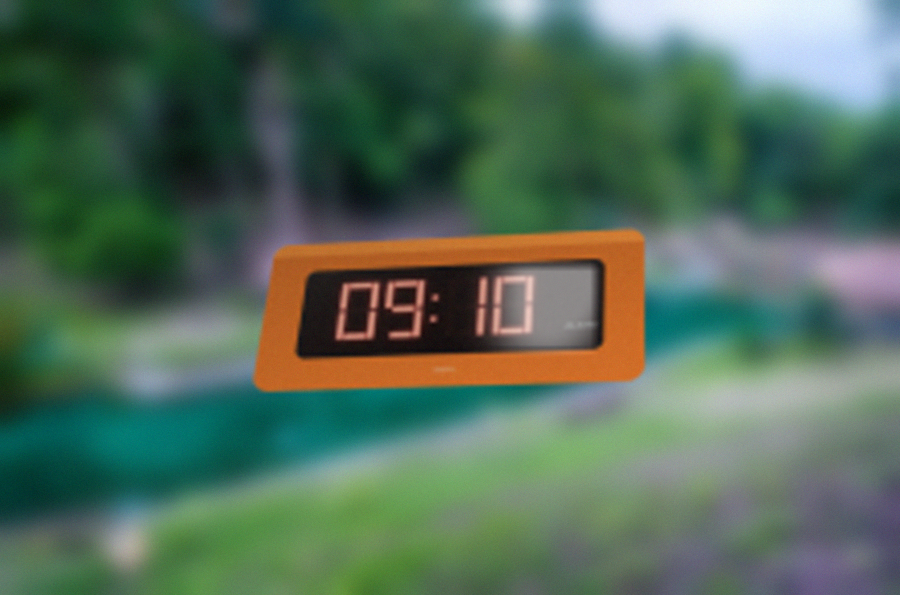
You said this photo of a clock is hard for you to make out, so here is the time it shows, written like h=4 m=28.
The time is h=9 m=10
